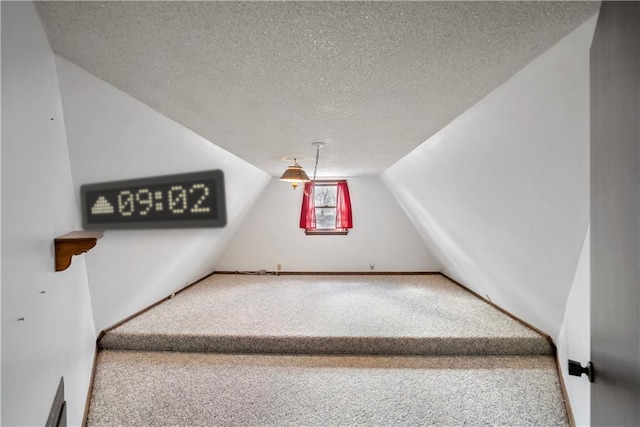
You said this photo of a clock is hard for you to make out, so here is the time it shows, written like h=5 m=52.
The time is h=9 m=2
